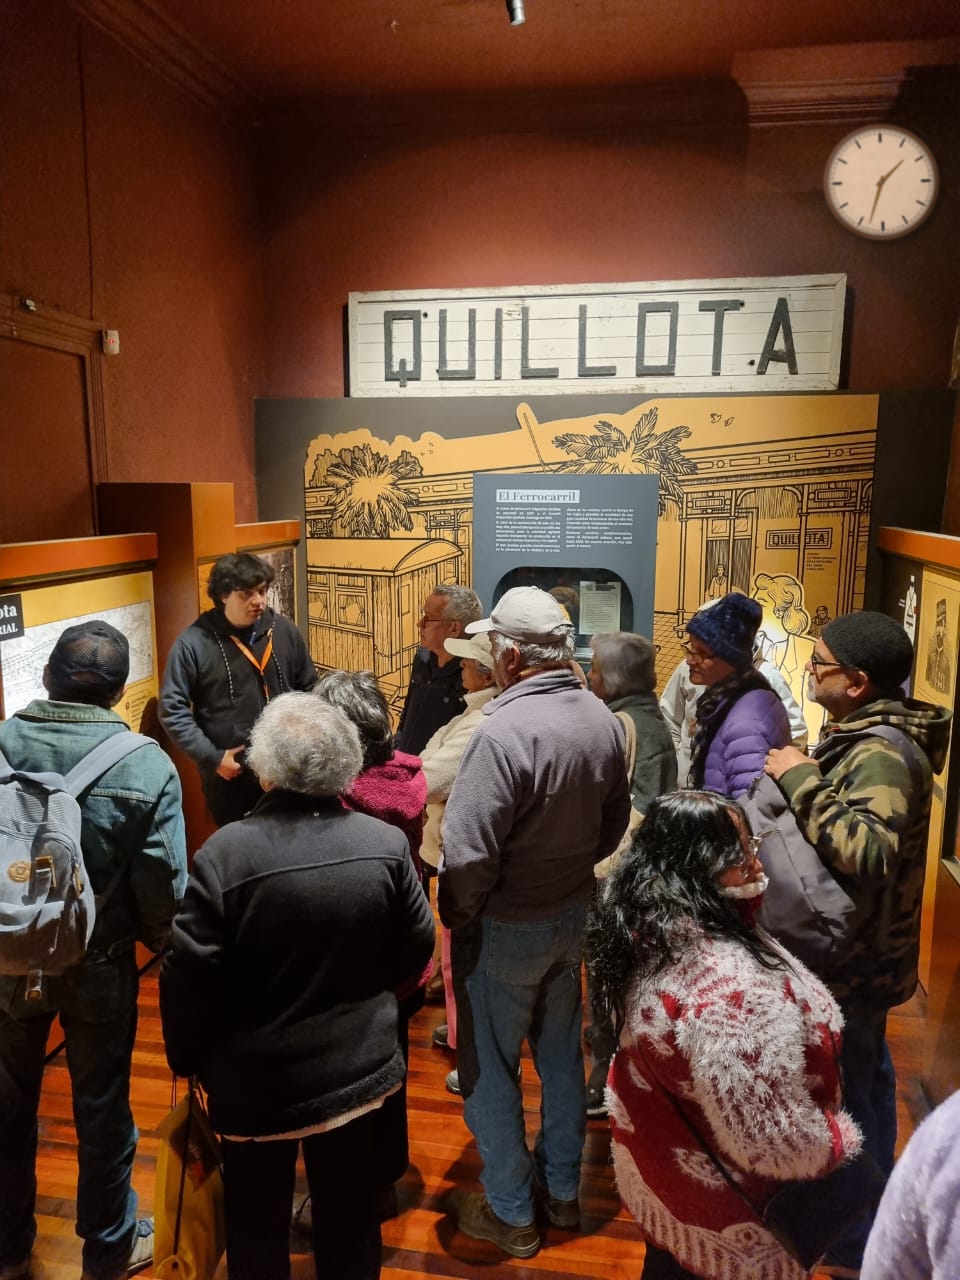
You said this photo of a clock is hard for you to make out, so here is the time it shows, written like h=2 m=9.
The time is h=1 m=33
